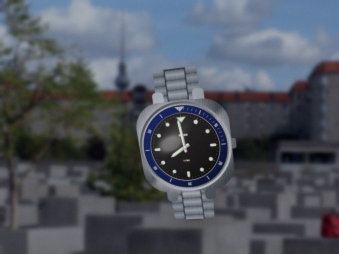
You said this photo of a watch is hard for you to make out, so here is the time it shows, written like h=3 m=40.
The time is h=7 m=59
